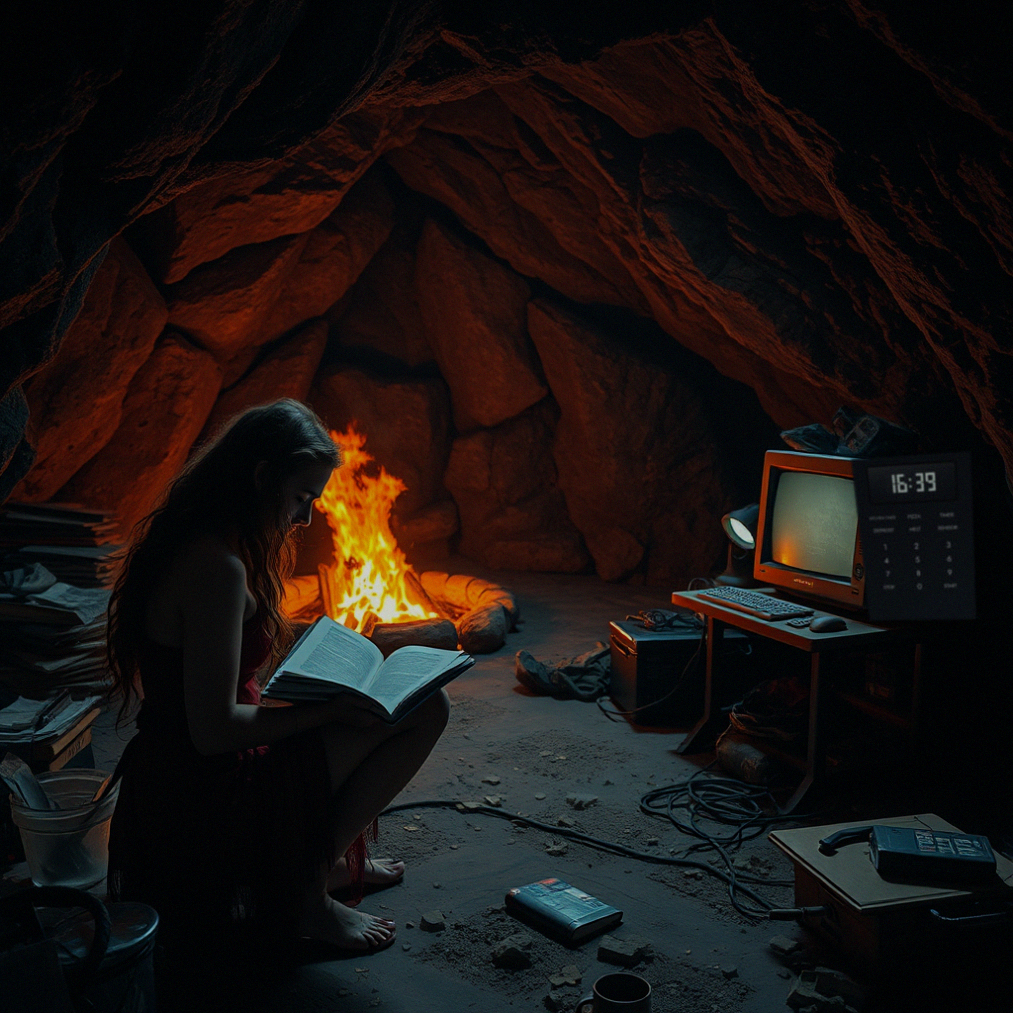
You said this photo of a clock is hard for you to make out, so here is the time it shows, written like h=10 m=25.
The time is h=16 m=39
